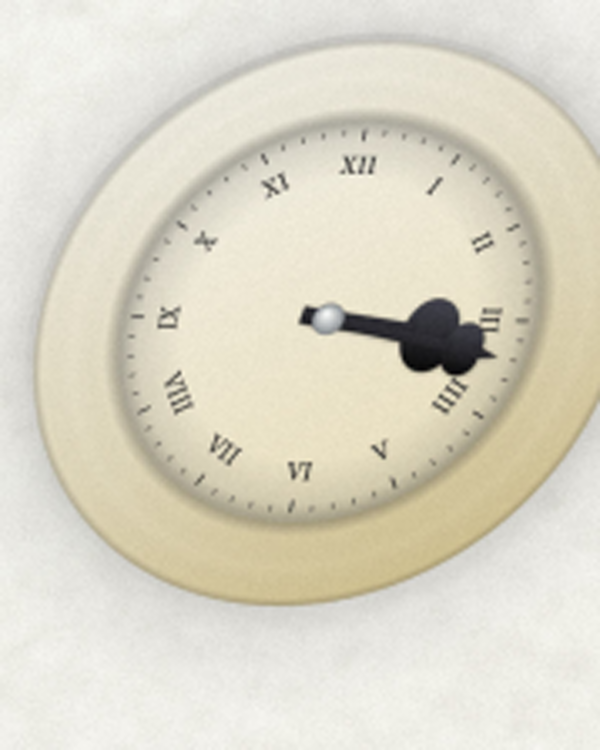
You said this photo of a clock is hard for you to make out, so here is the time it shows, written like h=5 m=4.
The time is h=3 m=17
